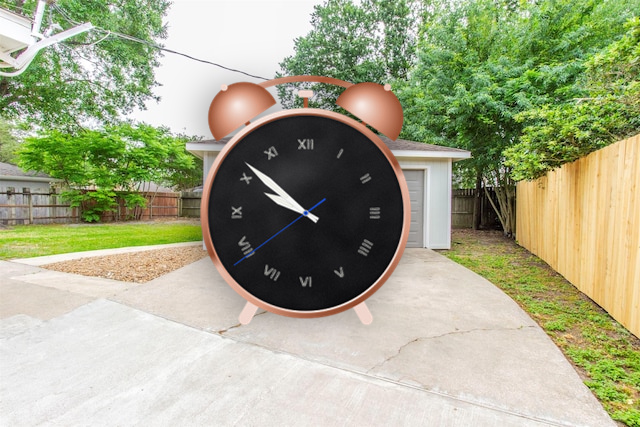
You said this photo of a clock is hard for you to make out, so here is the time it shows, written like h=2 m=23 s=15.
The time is h=9 m=51 s=39
